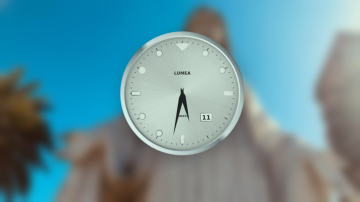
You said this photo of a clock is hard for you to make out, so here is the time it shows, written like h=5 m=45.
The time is h=5 m=32
